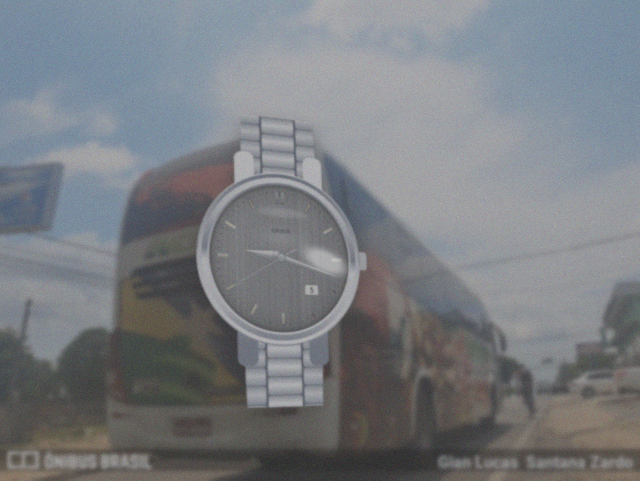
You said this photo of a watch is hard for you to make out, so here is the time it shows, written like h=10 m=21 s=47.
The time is h=9 m=17 s=40
